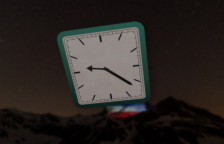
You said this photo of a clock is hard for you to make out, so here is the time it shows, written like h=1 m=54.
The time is h=9 m=22
